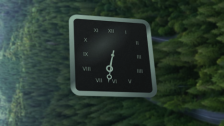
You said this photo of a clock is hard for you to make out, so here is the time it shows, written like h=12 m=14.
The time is h=6 m=32
